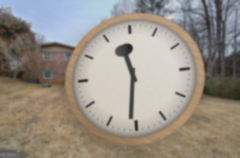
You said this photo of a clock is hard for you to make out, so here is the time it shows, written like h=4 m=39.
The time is h=11 m=31
